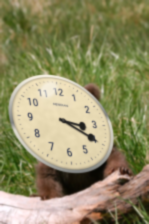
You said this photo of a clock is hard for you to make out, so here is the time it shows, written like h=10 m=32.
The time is h=3 m=20
